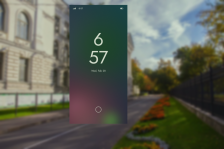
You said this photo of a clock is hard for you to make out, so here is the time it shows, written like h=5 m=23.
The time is h=6 m=57
